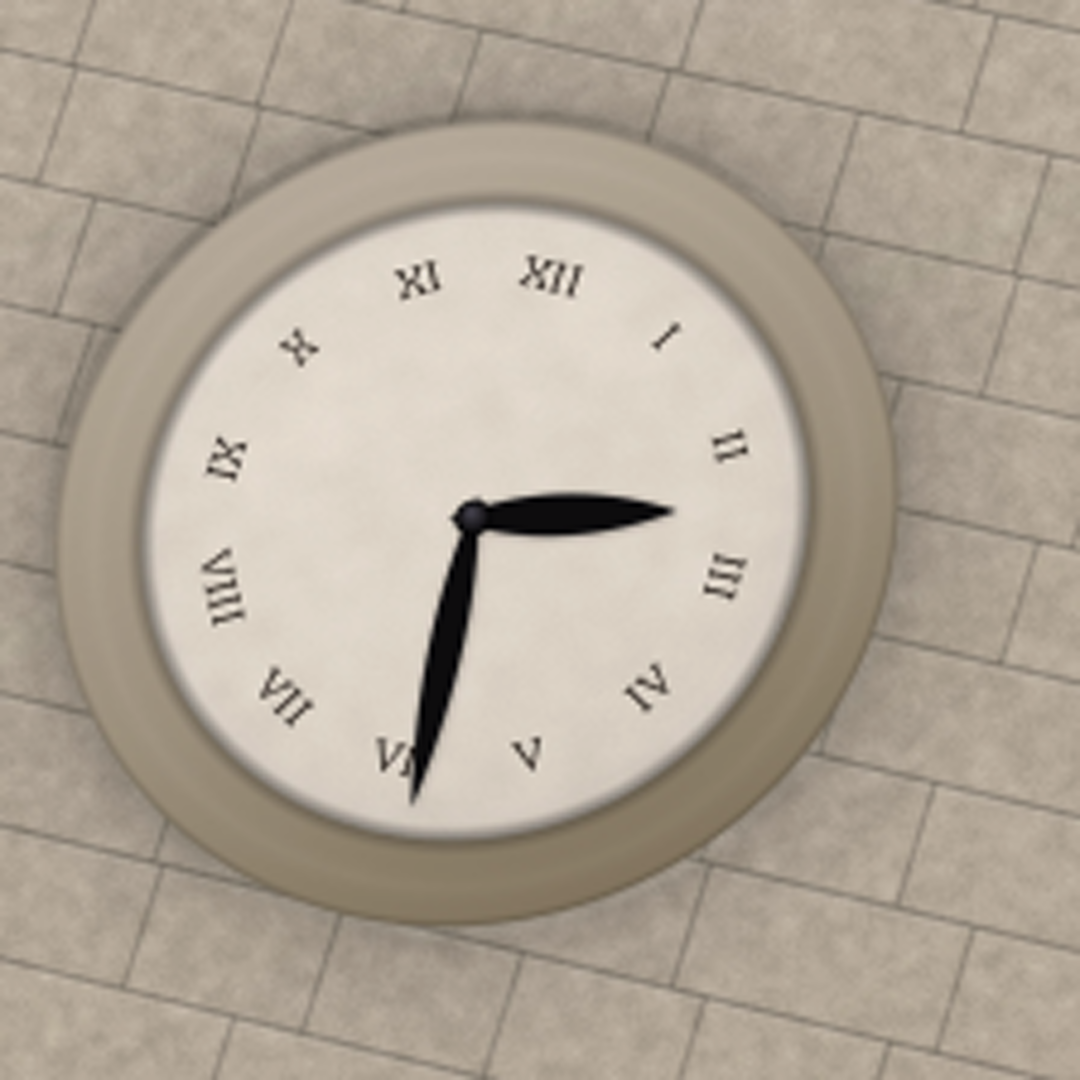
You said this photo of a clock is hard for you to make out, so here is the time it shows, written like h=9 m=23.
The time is h=2 m=29
